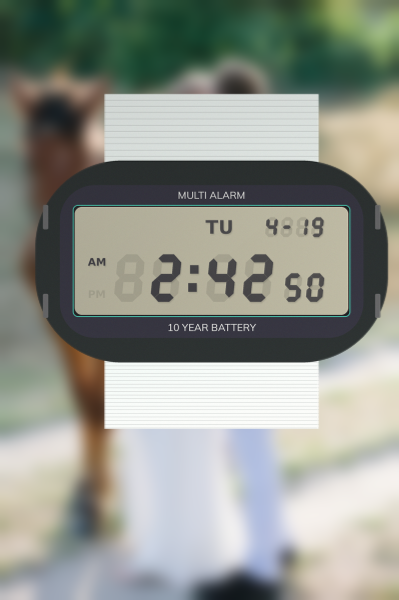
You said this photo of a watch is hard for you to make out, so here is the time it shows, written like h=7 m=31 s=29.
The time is h=2 m=42 s=50
